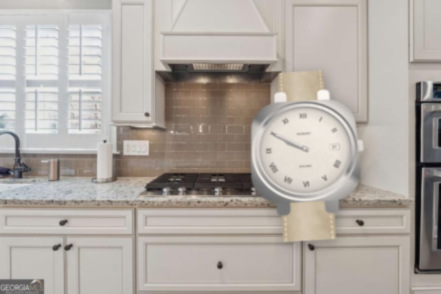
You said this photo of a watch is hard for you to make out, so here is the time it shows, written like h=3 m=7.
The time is h=9 m=50
